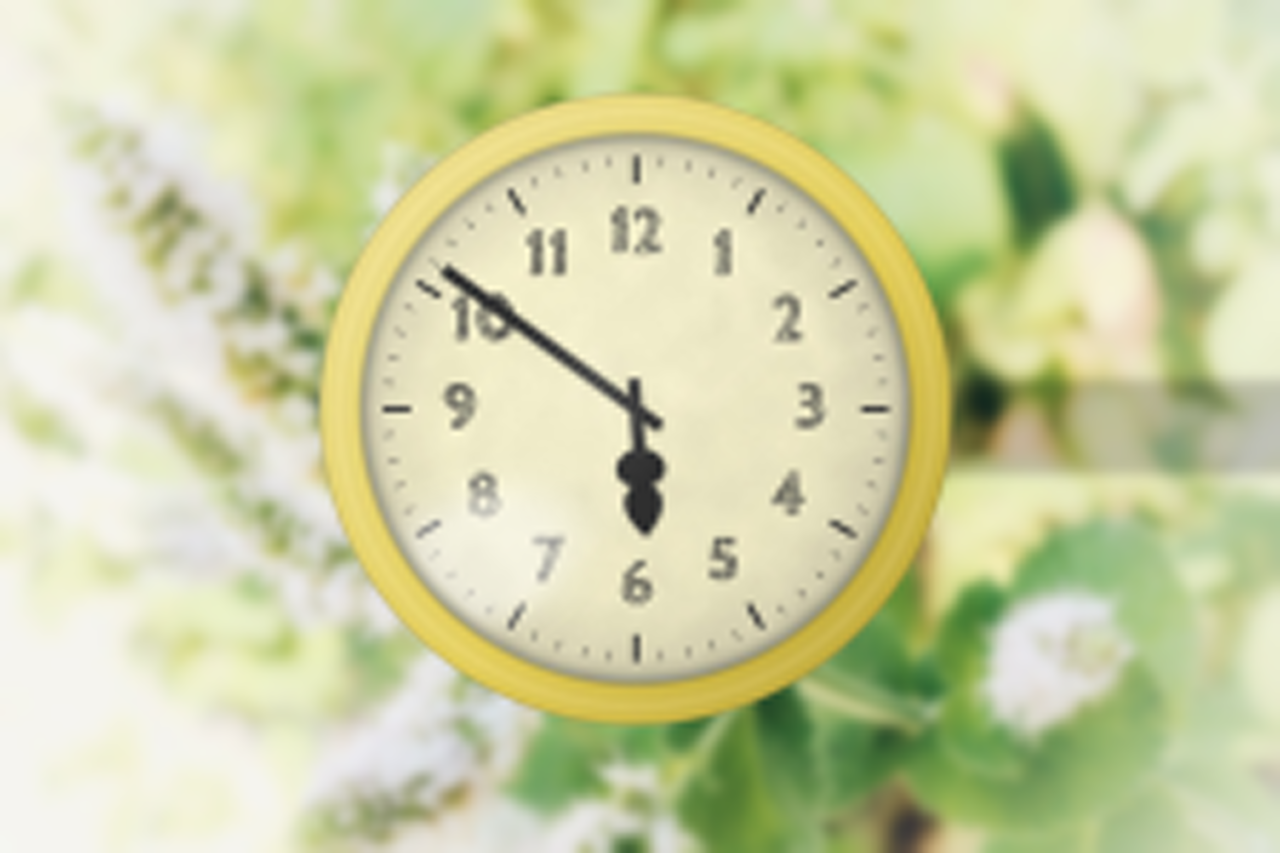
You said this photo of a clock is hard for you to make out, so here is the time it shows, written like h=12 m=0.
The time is h=5 m=51
